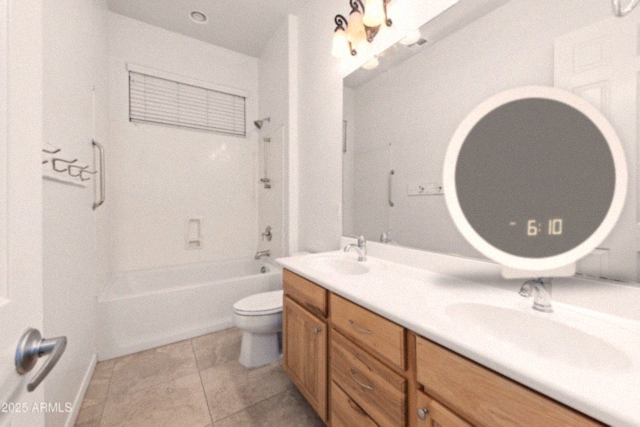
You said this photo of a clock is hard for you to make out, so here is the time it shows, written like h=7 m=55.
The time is h=6 m=10
